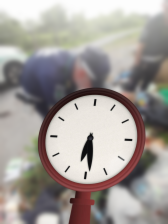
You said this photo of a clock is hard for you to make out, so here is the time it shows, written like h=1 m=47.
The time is h=6 m=29
